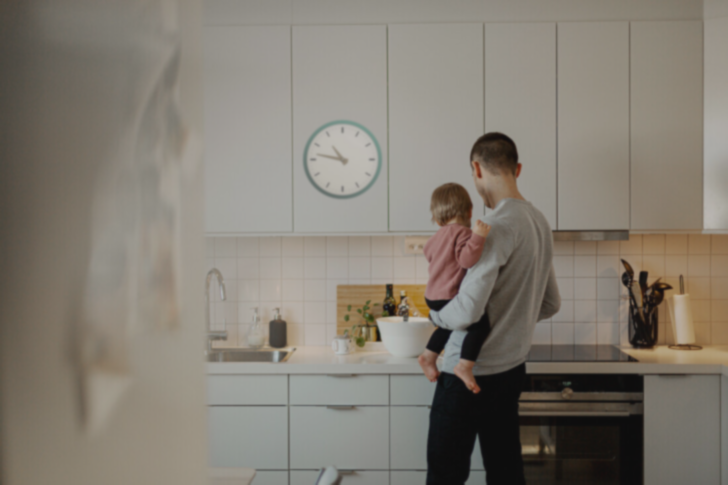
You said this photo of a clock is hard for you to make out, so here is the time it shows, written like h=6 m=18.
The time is h=10 m=47
